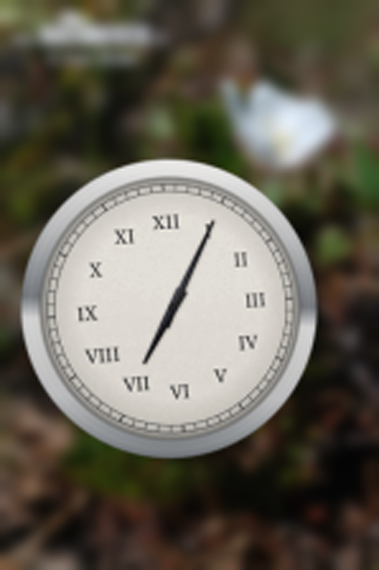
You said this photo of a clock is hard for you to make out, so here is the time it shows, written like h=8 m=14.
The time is h=7 m=5
